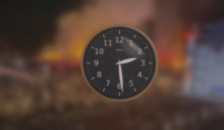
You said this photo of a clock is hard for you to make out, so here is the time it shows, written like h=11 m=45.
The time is h=2 m=29
